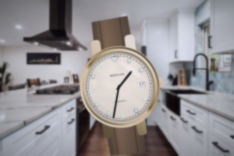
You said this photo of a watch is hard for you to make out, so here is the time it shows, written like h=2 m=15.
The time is h=1 m=33
